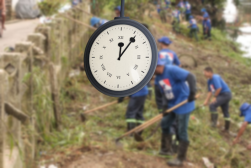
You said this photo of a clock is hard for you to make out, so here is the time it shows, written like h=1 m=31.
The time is h=12 m=6
